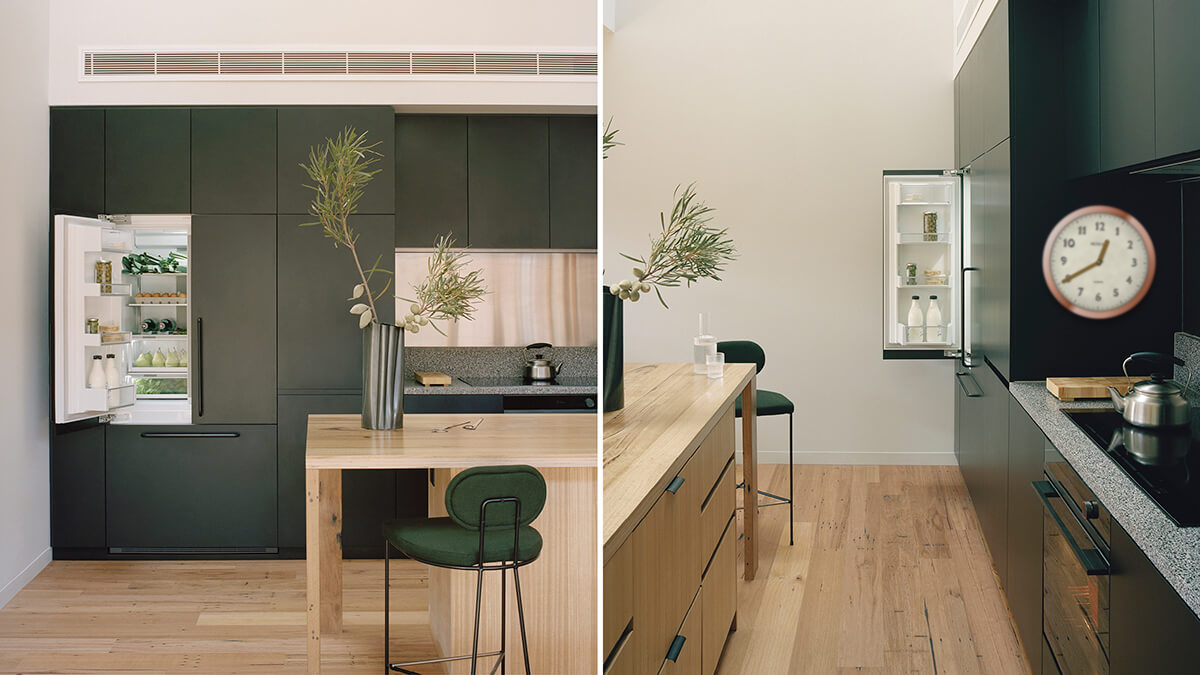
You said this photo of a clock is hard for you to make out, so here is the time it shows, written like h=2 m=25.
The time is h=12 m=40
